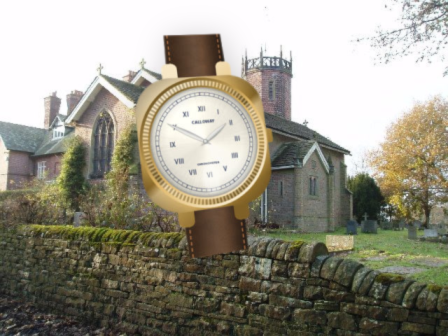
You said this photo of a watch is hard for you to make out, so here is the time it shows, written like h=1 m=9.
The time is h=1 m=50
